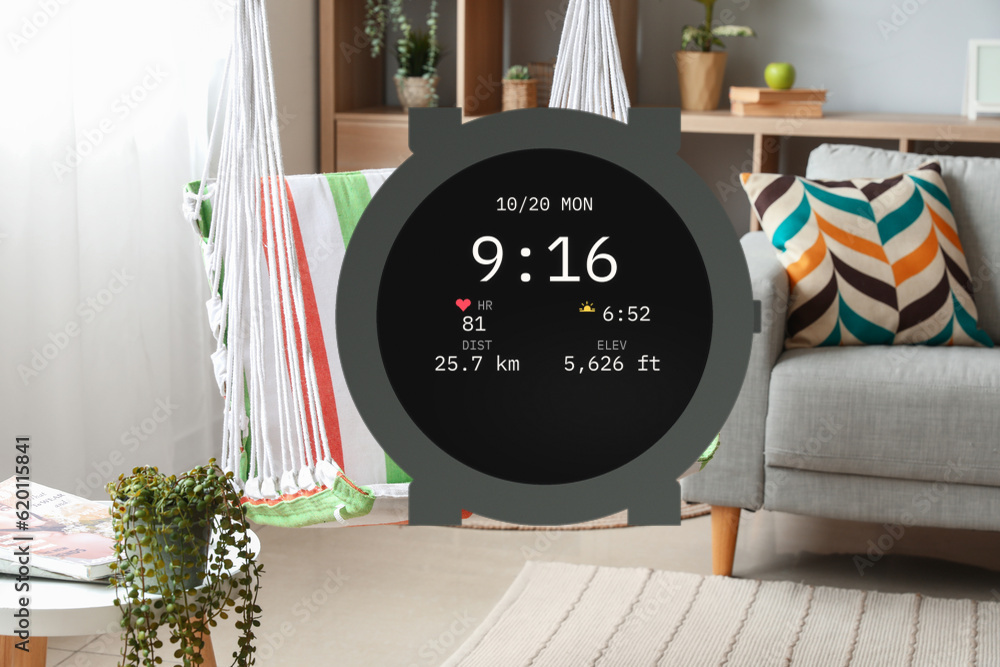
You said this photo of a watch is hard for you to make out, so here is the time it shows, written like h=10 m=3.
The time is h=9 m=16
